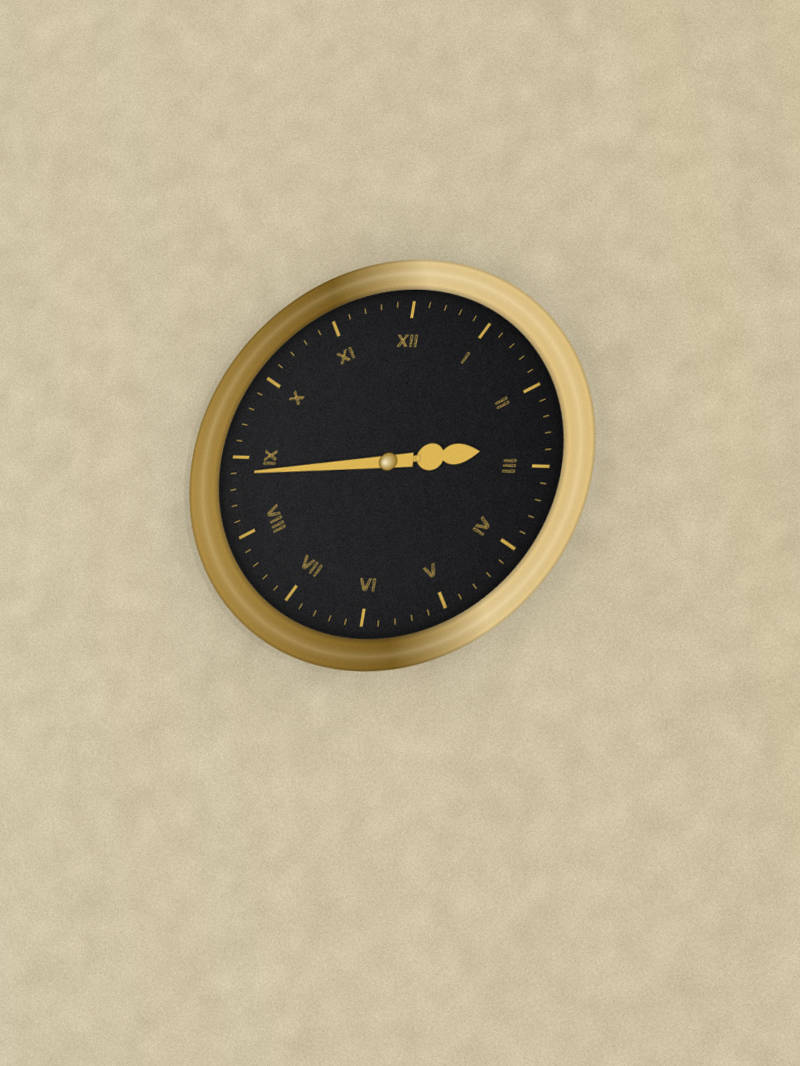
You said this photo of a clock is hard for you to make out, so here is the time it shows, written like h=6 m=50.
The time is h=2 m=44
